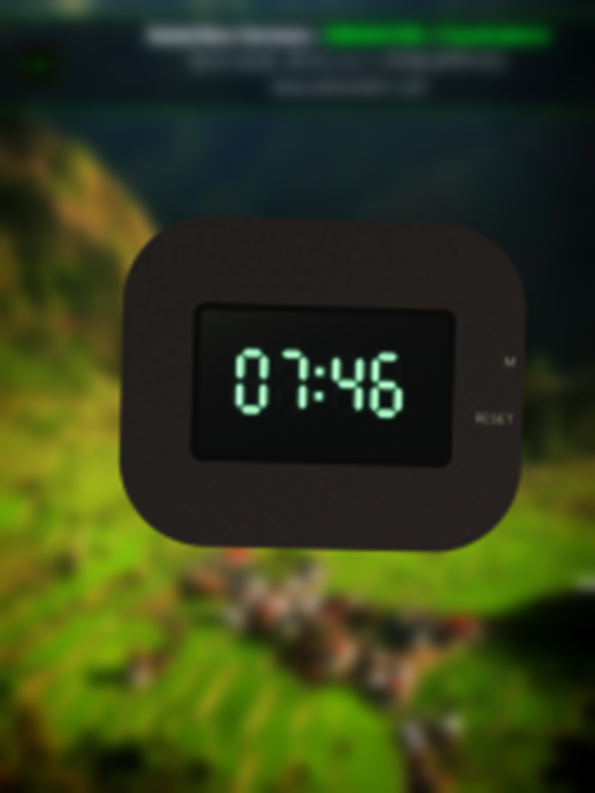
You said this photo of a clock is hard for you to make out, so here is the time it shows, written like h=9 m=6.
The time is h=7 m=46
